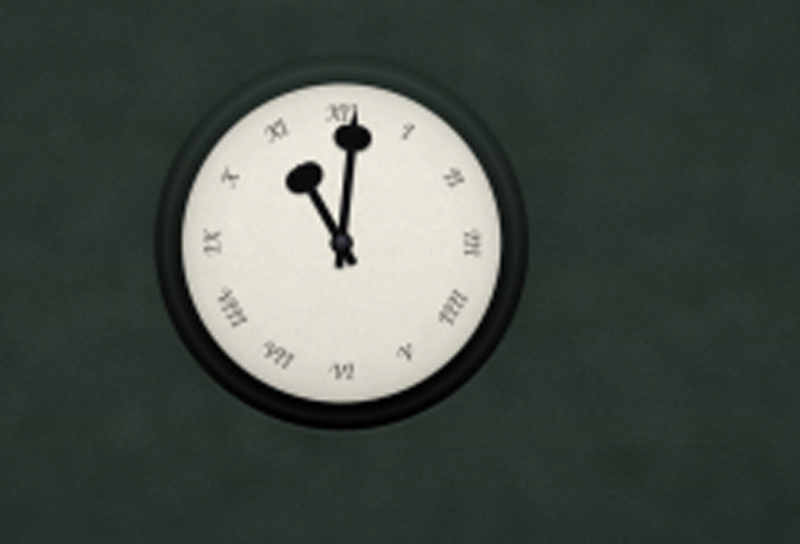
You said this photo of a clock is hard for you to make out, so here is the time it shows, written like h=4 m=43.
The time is h=11 m=1
